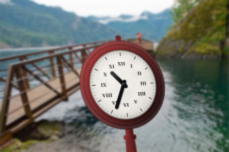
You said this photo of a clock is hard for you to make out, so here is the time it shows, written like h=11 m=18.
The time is h=10 m=34
